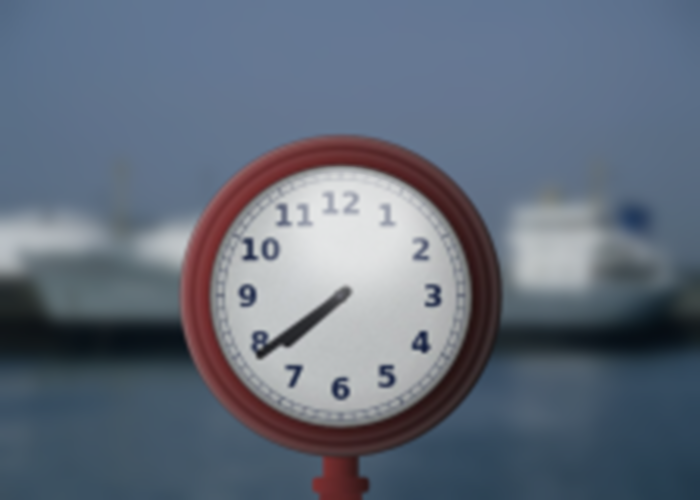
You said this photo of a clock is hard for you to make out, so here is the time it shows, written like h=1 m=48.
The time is h=7 m=39
